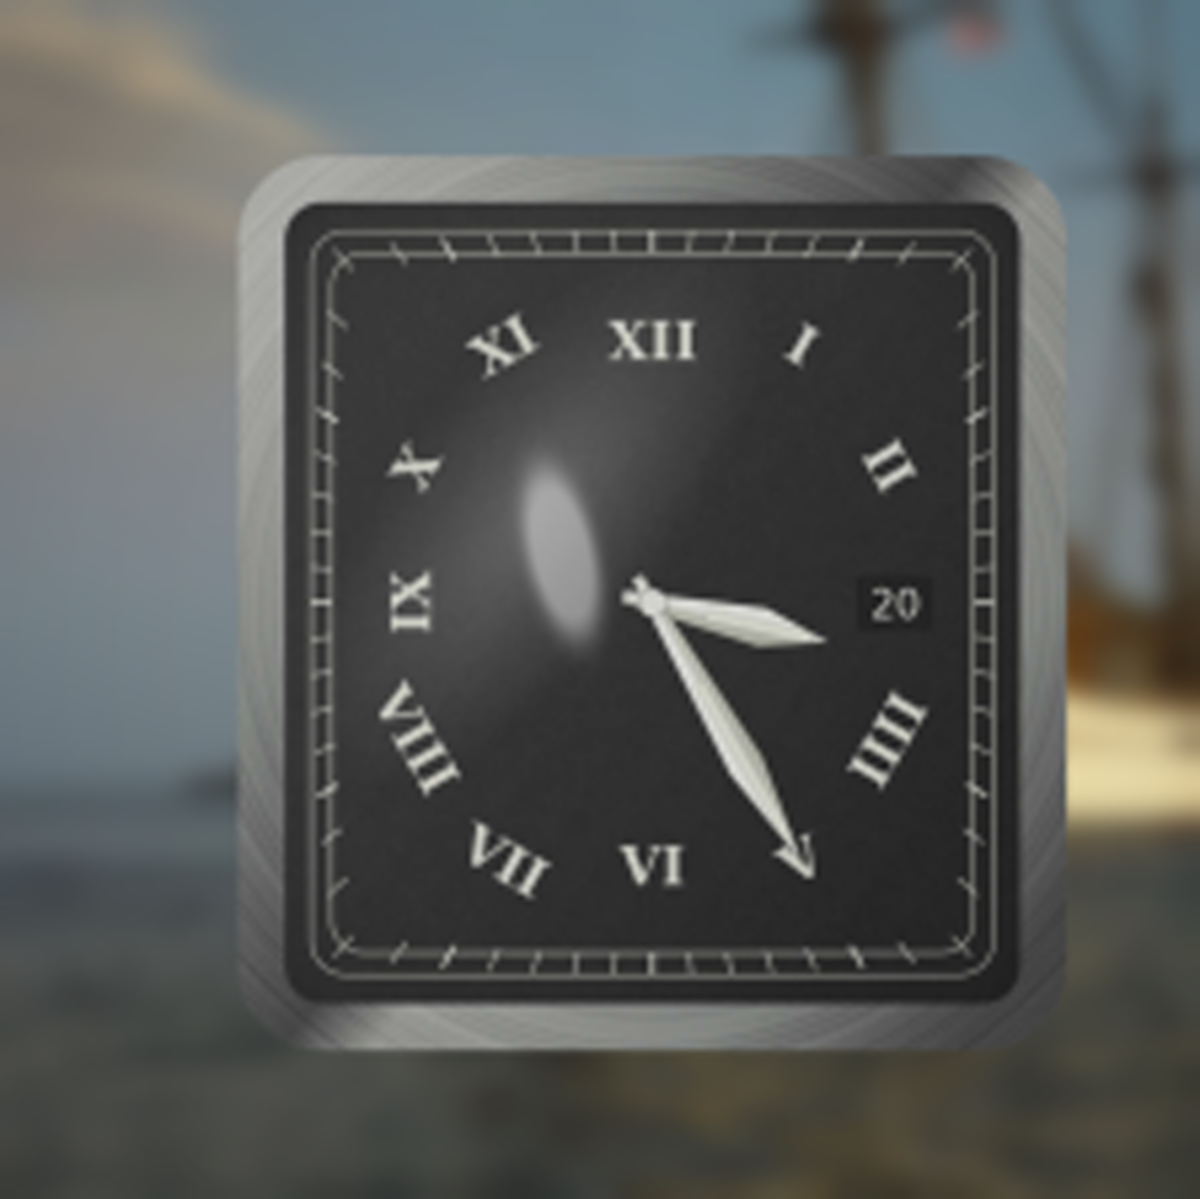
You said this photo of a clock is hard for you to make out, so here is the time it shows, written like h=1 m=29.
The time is h=3 m=25
